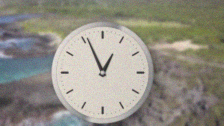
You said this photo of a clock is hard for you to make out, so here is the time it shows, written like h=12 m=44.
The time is h=12 m=56
